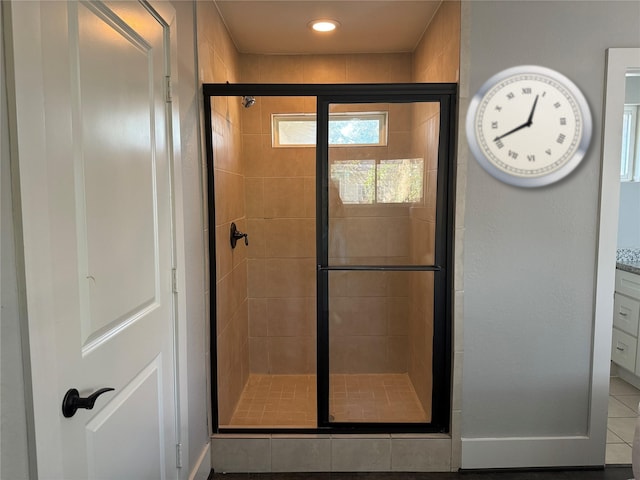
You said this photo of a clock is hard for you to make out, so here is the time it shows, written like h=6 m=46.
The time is h=12 m=41
